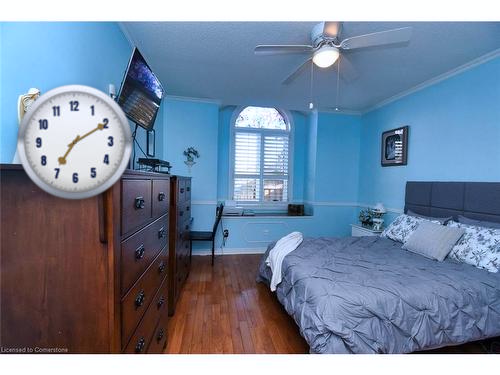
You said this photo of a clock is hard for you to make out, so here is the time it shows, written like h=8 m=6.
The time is h=7 m=10
